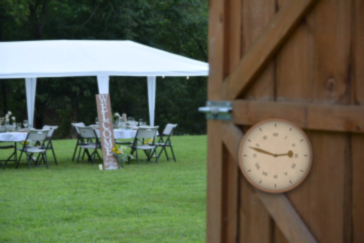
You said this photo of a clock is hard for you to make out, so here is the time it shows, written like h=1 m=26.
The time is h=2 m=48
